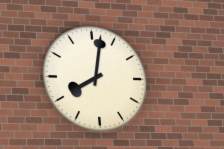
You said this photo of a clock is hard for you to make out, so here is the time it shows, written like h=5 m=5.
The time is h=8 m=2
